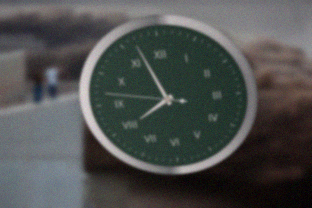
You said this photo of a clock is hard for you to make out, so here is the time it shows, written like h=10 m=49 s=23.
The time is h=7 m=56 s=47
